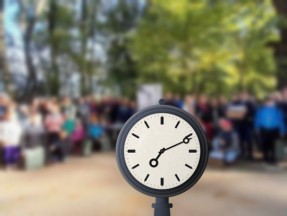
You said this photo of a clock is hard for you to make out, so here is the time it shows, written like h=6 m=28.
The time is h=7 m=11
